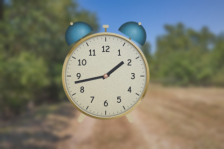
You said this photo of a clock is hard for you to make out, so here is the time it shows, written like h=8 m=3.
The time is h=1 m=43
